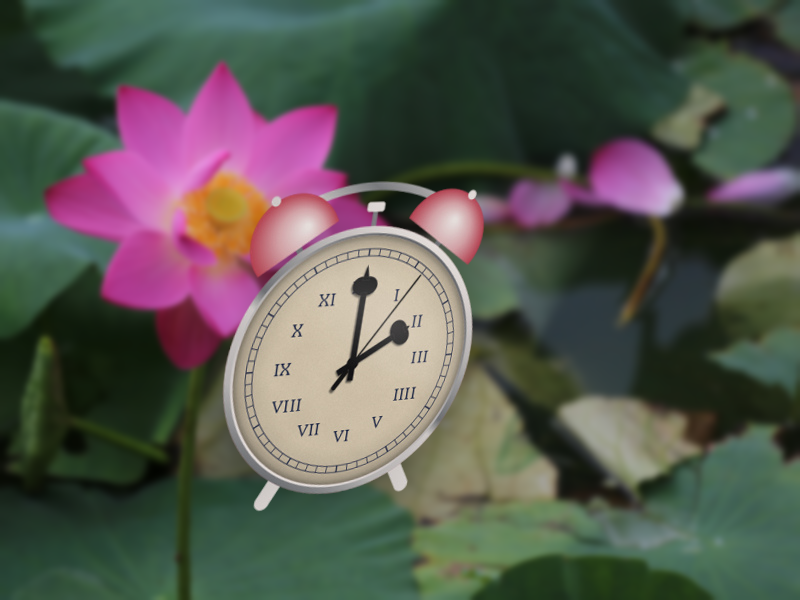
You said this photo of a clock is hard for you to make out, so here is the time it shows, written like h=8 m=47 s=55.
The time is h=2 m=0 s=6
